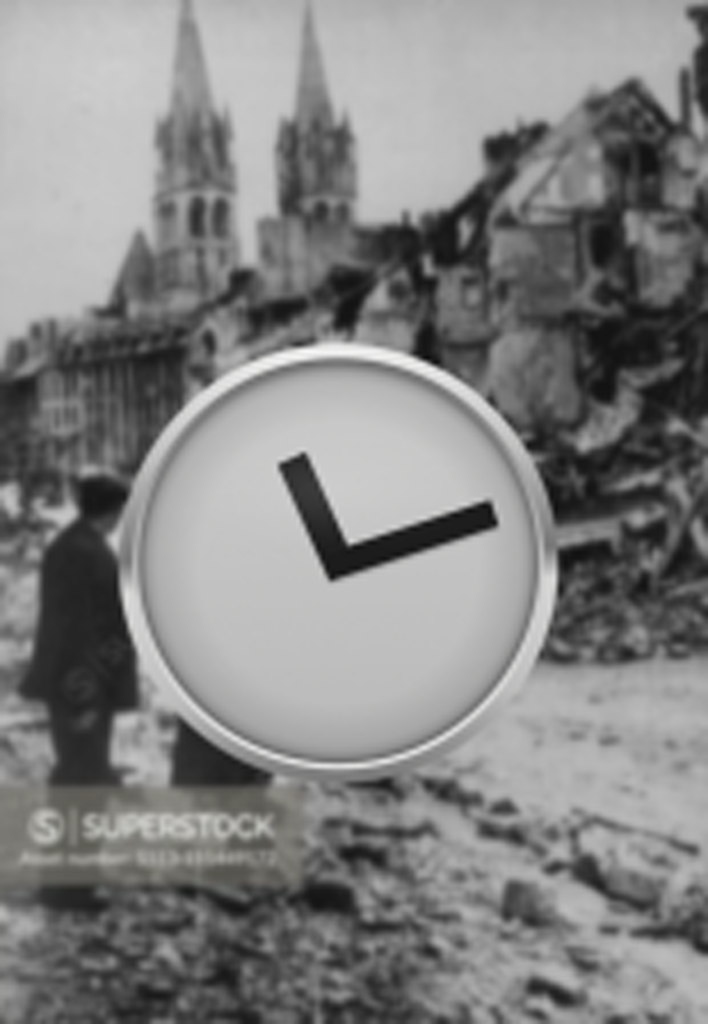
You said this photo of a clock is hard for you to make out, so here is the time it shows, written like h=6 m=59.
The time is h=11 m=12
